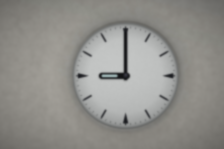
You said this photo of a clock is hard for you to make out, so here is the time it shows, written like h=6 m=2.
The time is h=9 m=0
